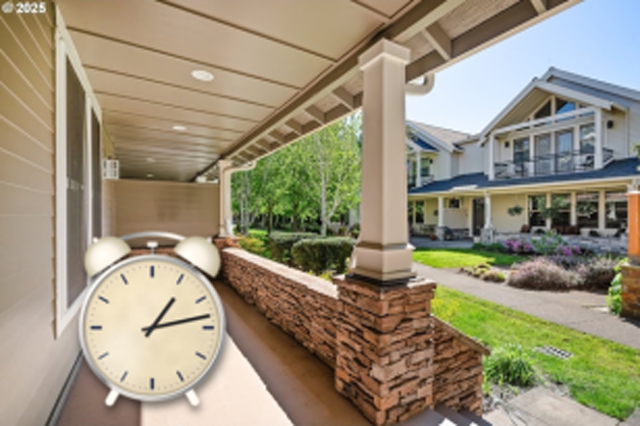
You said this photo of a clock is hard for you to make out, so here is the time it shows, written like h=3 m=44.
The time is h=1 m=13
